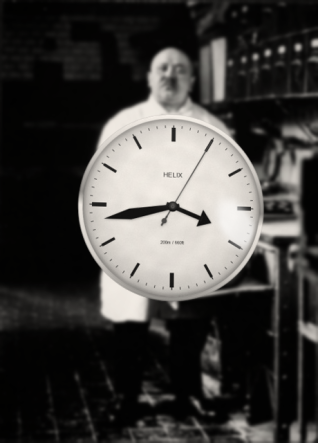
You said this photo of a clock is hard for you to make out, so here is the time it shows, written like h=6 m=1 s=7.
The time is h=3 m=43 s=5
